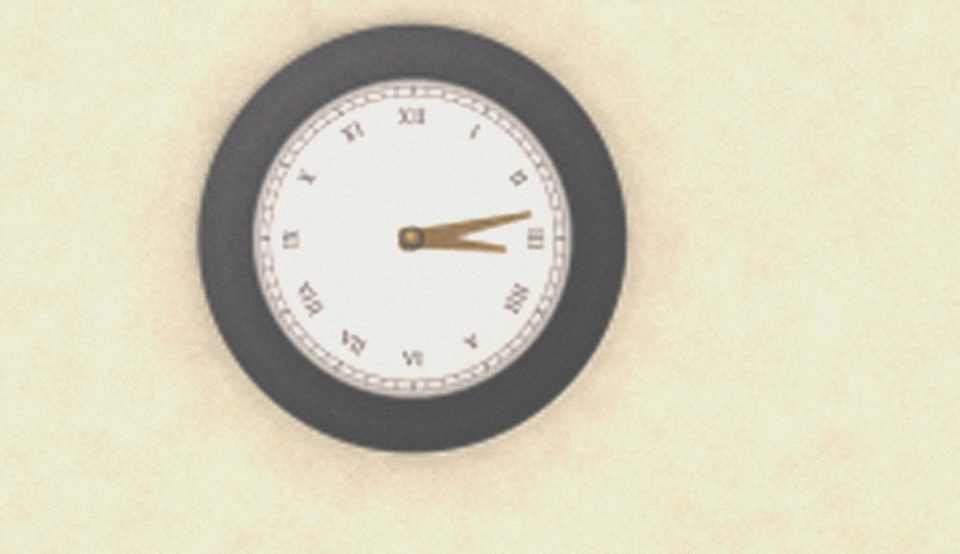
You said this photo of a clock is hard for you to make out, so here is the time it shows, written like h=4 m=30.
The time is h=3 m=13
